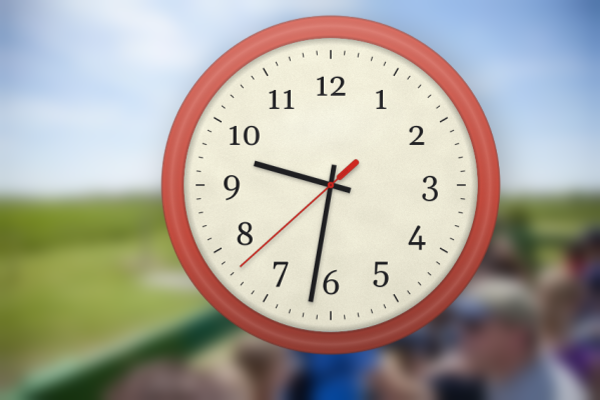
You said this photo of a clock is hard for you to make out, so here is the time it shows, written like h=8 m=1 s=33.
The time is h=9 m=31 s=38
